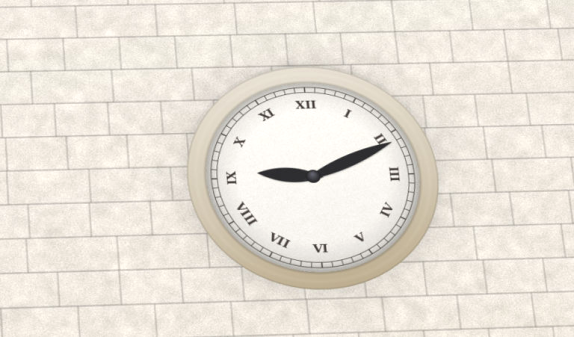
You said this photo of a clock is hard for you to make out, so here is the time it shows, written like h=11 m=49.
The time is h=9 m=11
